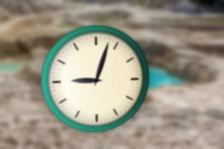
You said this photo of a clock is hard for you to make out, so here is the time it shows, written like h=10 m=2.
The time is h=9 m=3
